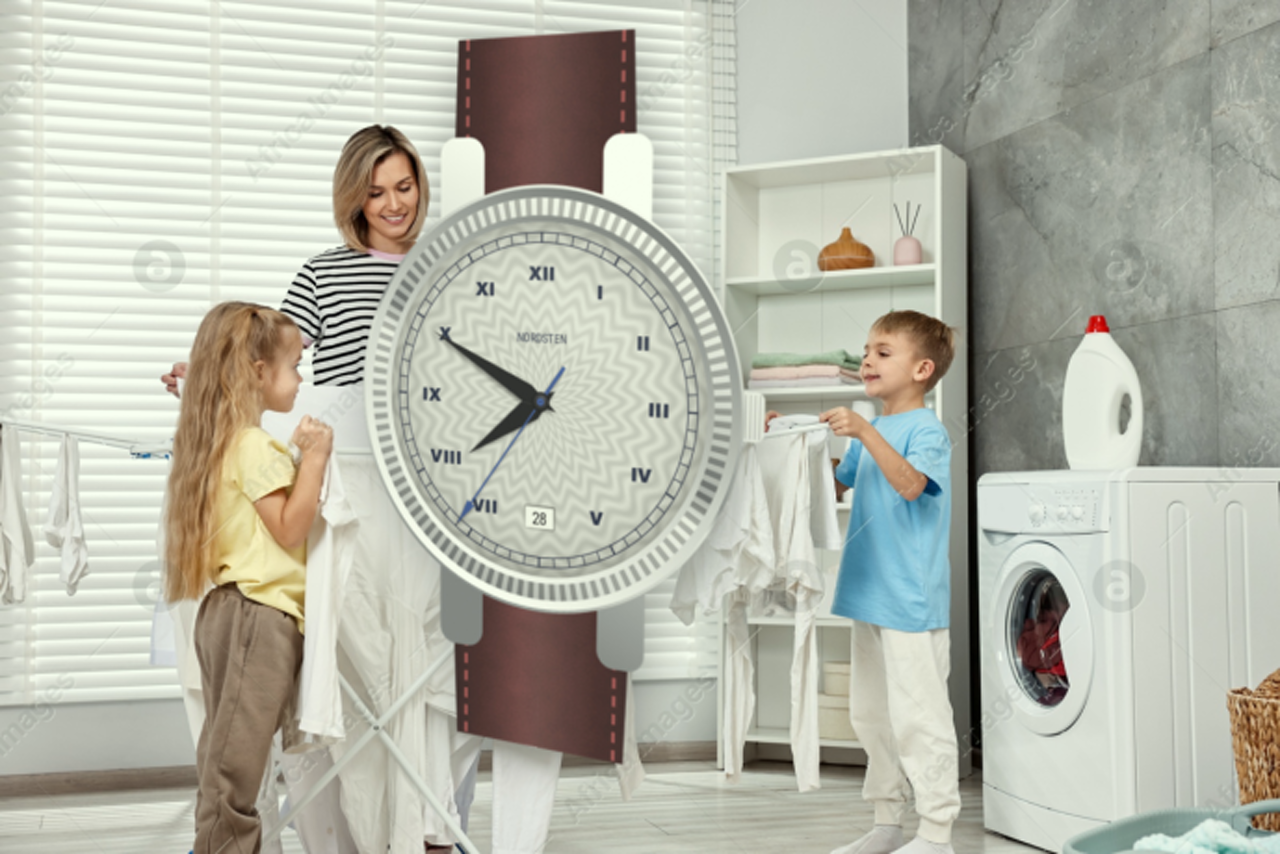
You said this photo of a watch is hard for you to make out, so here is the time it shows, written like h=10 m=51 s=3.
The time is h=7 m=49 s=36
